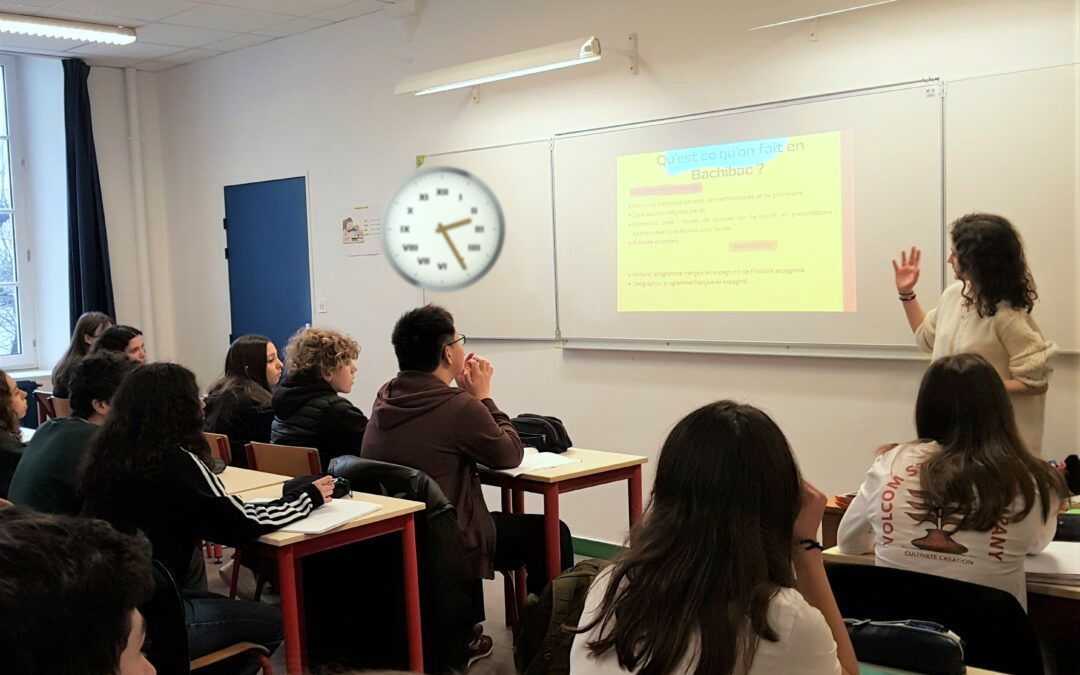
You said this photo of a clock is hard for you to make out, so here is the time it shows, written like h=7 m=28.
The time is h=2 m=25
